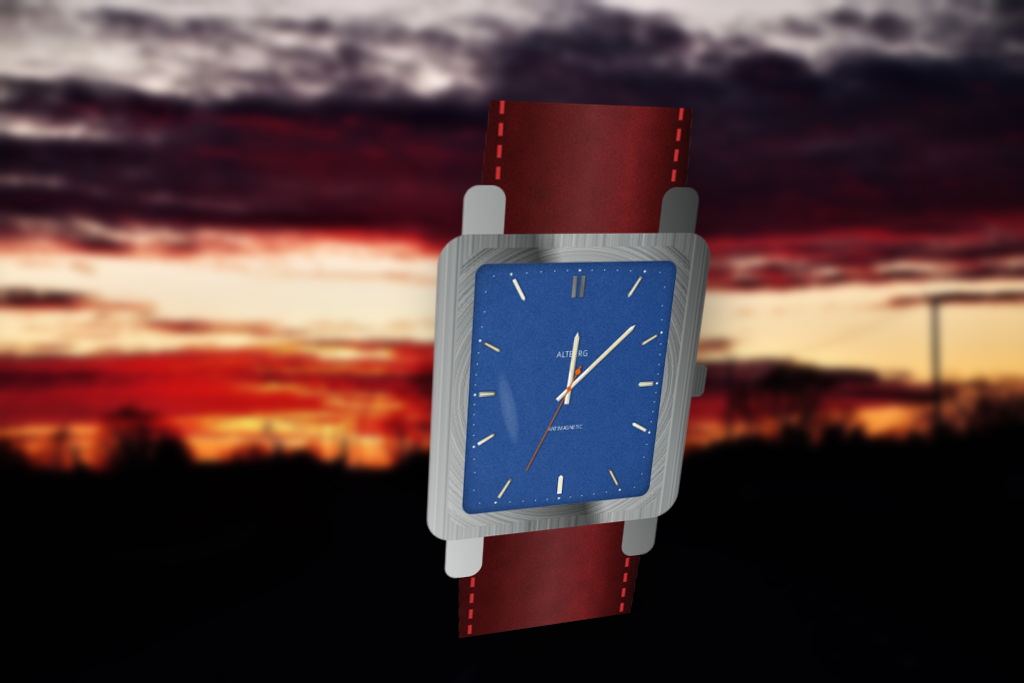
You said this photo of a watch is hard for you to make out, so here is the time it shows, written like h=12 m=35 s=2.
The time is h=12 m=7 s=34
